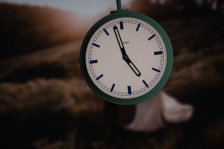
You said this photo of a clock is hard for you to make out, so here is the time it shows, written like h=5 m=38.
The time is h=4 m=58
